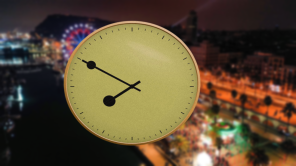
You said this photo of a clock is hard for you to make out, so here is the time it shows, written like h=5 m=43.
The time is h=7 m=50
